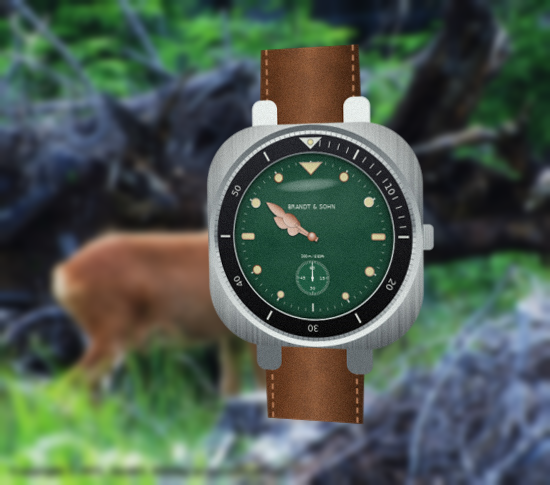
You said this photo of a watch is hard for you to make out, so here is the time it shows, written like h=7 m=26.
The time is h=9 m=51
